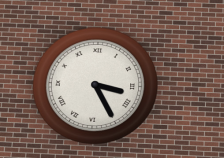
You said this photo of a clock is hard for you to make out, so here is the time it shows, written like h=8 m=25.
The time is h=3 m=25
